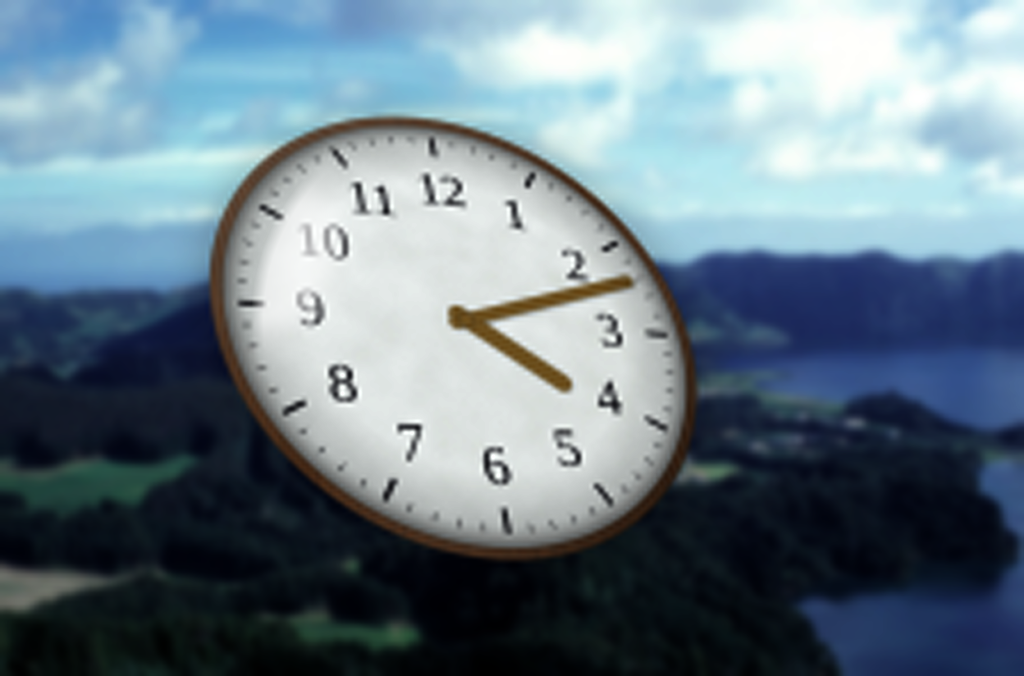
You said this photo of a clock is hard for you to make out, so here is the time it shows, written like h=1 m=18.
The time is h=4 m=12
